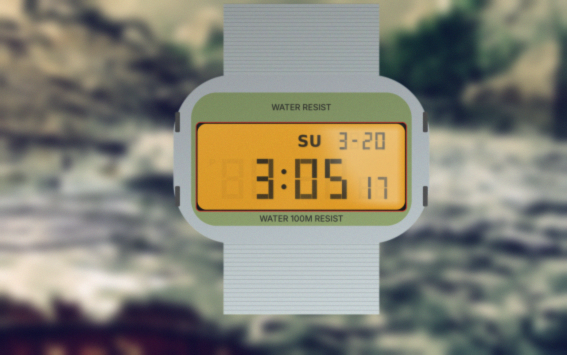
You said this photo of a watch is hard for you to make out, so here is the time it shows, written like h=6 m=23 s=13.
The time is h=3 m=5 s=17
